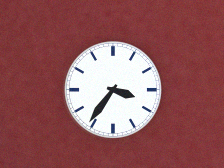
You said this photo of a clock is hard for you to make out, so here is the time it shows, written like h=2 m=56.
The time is h=3 m=36
